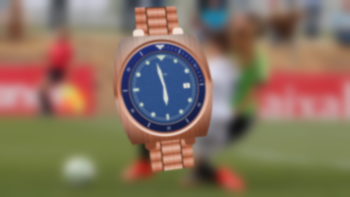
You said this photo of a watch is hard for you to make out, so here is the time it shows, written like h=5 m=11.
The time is h=5 m=58
